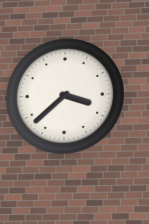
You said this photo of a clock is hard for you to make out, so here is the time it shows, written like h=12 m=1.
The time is h=3 m=38
